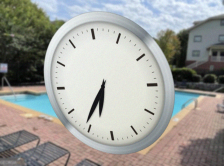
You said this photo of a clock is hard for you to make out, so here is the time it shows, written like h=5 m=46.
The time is h=6 m=36
